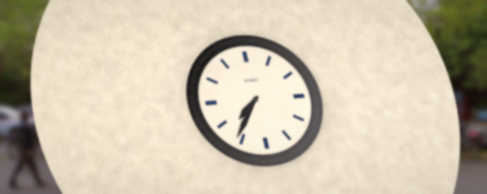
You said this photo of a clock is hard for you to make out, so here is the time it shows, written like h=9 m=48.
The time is h=7 m=36
